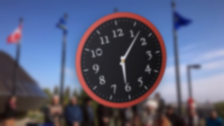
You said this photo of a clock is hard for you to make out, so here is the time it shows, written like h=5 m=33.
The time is h=6 m=7
